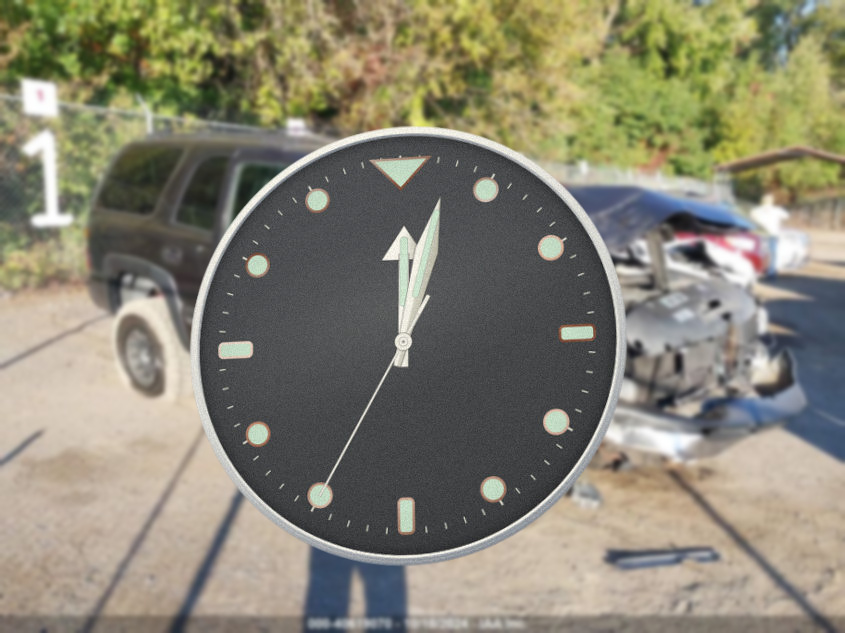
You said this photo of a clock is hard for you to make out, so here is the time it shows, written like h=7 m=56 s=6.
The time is h=12 m=2 s=35
